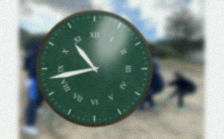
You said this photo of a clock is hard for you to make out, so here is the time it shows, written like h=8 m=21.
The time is h=10 m=43
